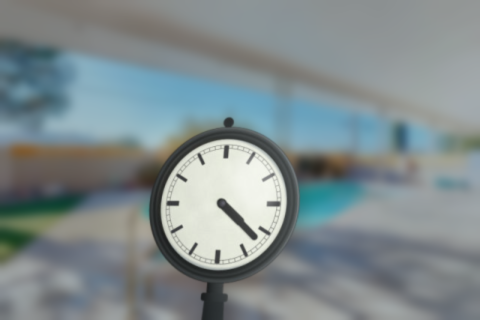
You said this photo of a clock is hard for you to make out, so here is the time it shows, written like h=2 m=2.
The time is h=4 m=22
